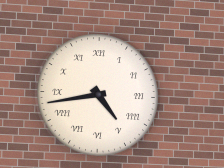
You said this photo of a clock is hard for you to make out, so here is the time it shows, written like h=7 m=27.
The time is h=4 m=43
